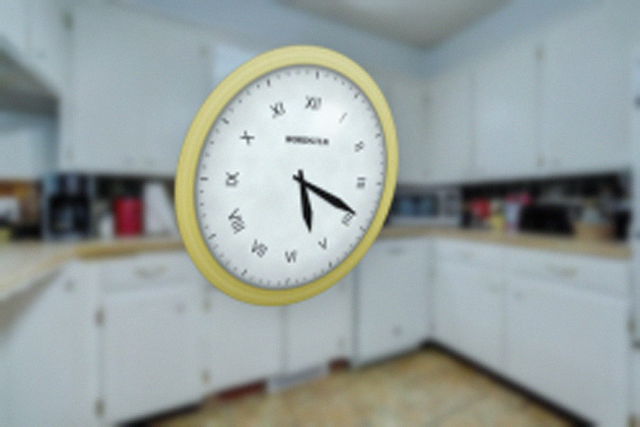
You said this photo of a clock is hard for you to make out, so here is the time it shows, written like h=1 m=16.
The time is h=5 m=19
